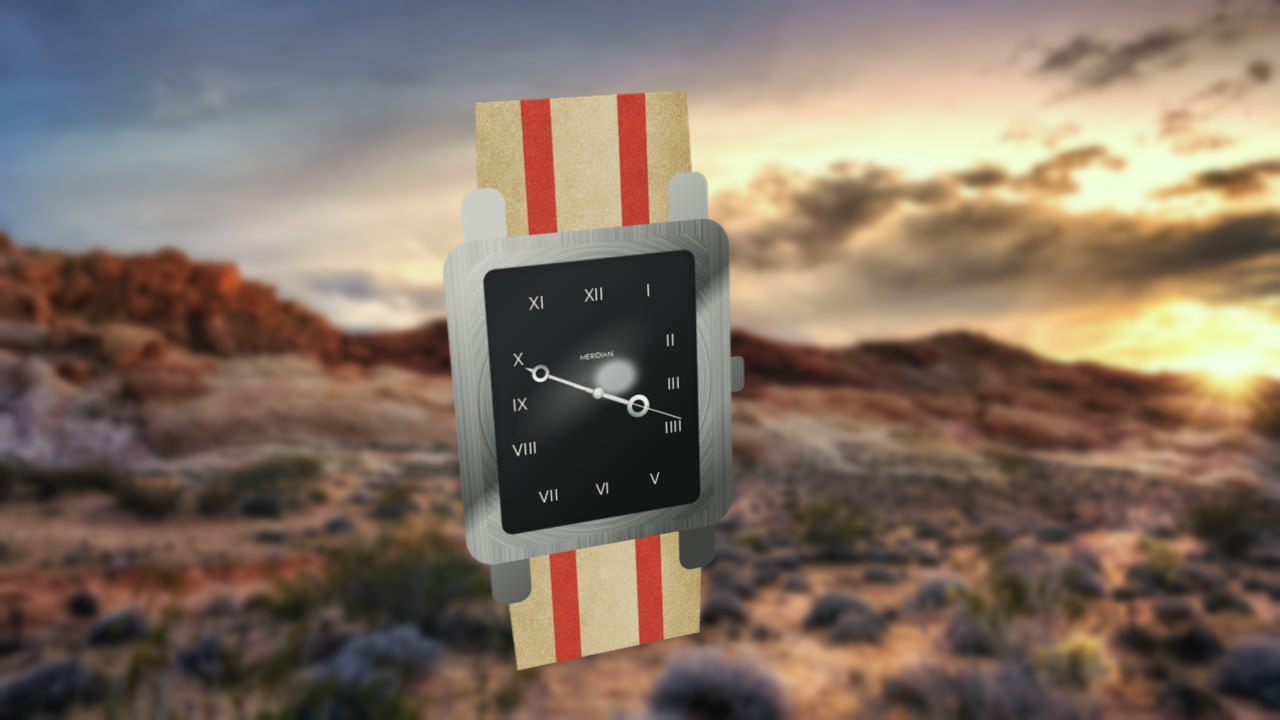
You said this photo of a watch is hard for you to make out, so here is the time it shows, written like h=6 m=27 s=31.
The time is h=3 m=49 s=19
